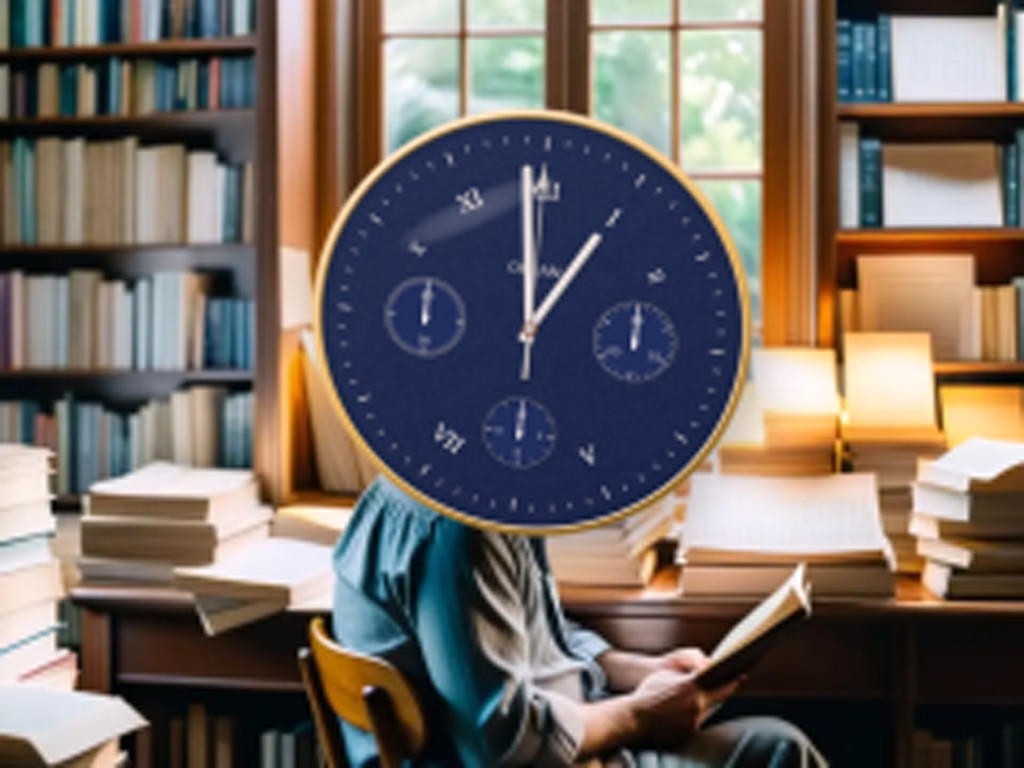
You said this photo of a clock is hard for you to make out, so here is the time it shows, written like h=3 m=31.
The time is h=12 m=59
